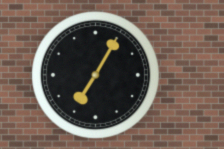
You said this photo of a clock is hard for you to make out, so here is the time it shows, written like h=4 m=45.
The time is h=7 m=5
